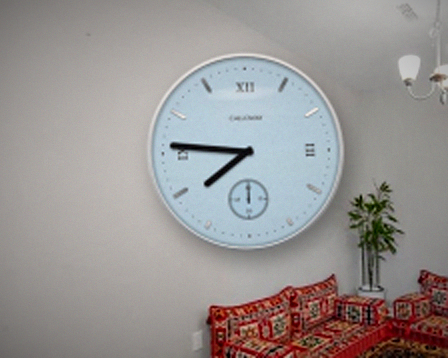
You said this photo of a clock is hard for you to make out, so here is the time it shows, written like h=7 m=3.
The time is h=7 m=46
